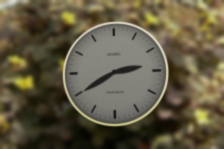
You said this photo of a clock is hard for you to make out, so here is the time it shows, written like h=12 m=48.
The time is h=2 m=40
